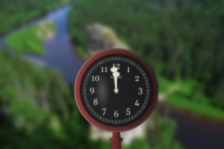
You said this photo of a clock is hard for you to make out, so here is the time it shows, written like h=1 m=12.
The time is h=11 m=59
